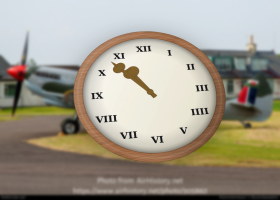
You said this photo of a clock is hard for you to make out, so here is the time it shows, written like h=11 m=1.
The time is h=10 m=53
